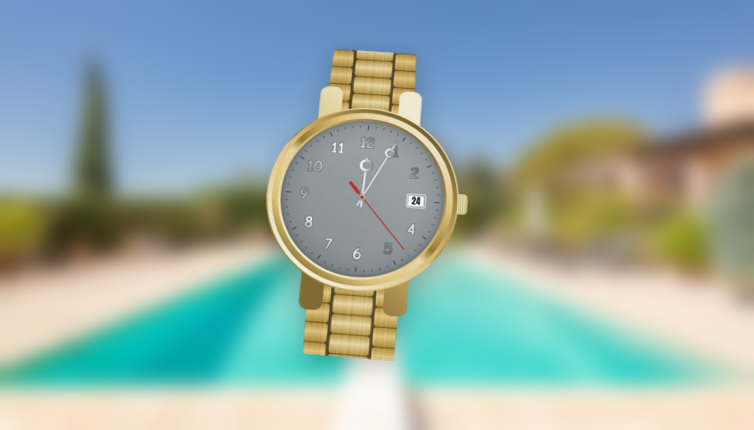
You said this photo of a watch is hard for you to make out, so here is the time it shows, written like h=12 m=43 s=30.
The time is h=12 m=4 s=23
